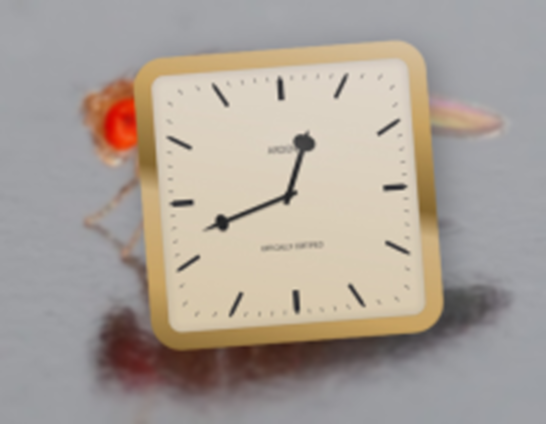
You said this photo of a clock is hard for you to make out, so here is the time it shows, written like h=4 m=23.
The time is h=12 m=42
